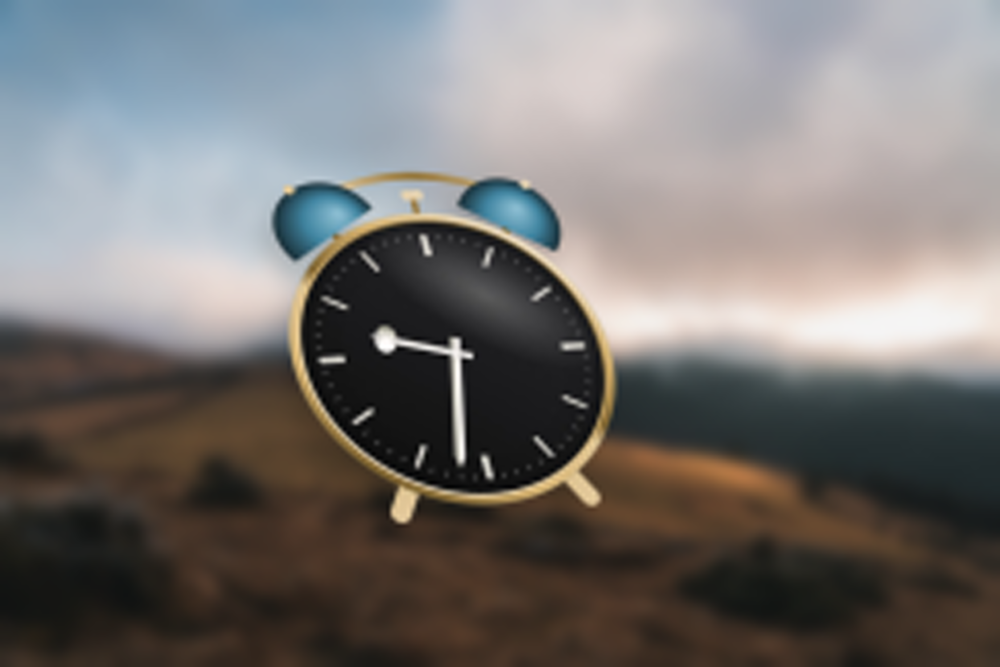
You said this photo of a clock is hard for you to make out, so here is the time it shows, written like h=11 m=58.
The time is h=9 m=32
